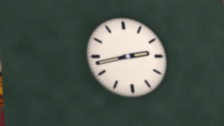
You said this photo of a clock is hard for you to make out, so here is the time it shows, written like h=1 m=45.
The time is h=2 m=43
